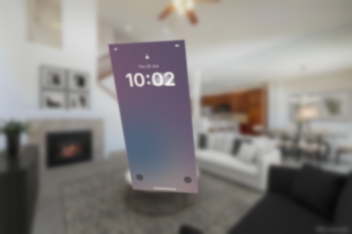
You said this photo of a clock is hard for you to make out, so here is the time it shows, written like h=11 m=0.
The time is h=10 m=2
